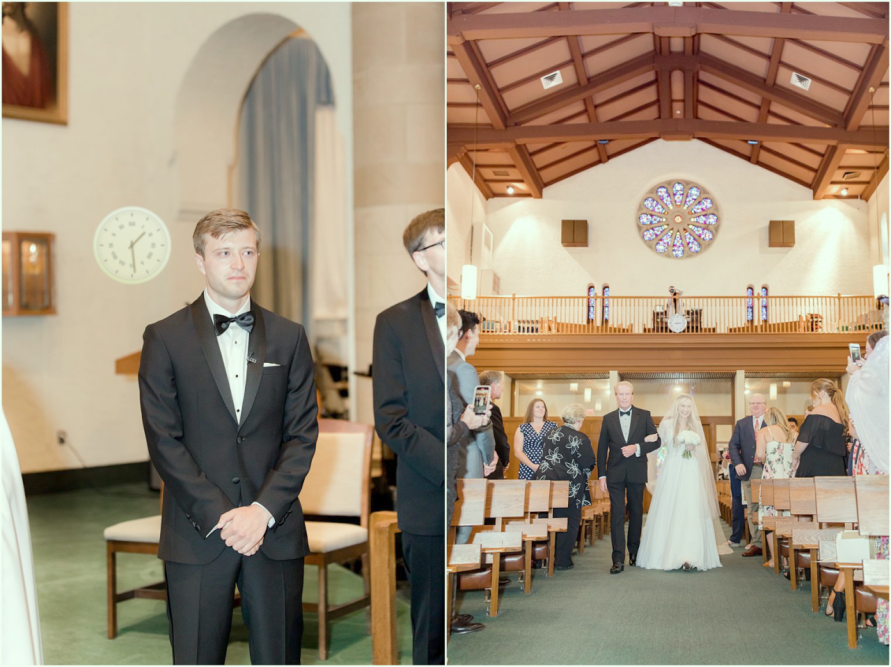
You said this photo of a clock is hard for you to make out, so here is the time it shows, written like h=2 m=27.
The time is h=1 m=29
